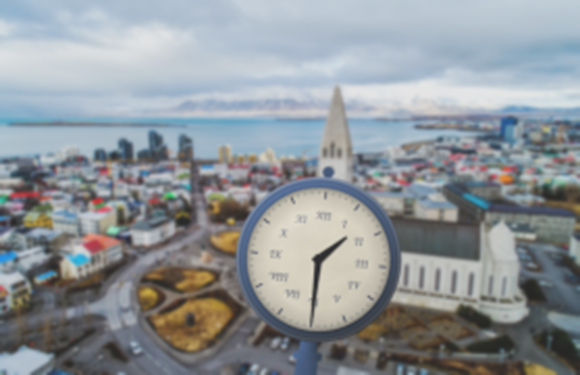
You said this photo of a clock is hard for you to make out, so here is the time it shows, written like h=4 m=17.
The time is h=1 m=30
